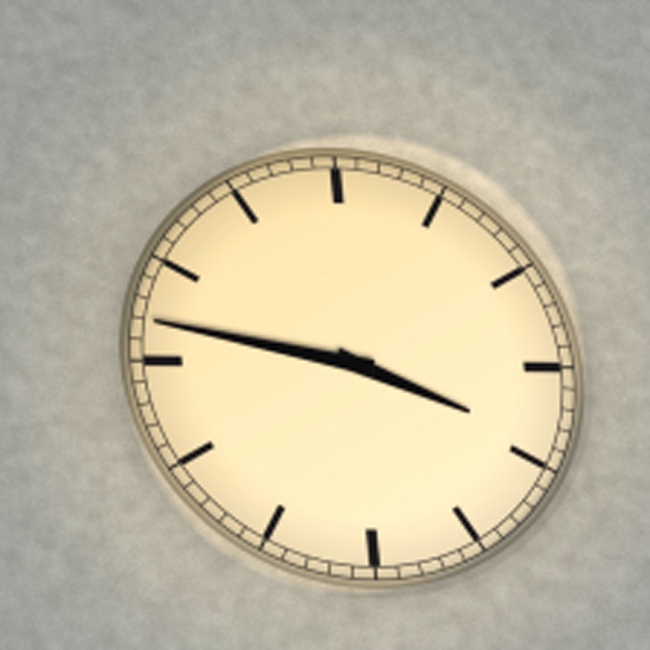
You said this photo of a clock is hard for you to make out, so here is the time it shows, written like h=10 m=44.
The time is h=3 m=47
